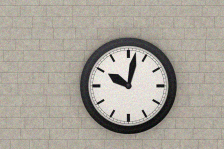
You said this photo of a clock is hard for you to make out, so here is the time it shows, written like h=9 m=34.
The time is h=10 m=2
